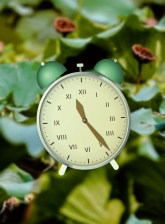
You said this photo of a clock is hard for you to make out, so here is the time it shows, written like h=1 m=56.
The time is h=11 m=24
